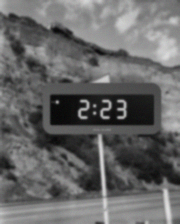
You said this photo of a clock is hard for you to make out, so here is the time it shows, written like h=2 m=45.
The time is h=2 m=23
